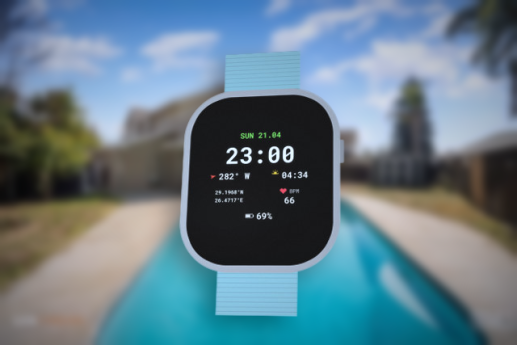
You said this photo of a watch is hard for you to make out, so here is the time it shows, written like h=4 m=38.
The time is h=23 m=0
